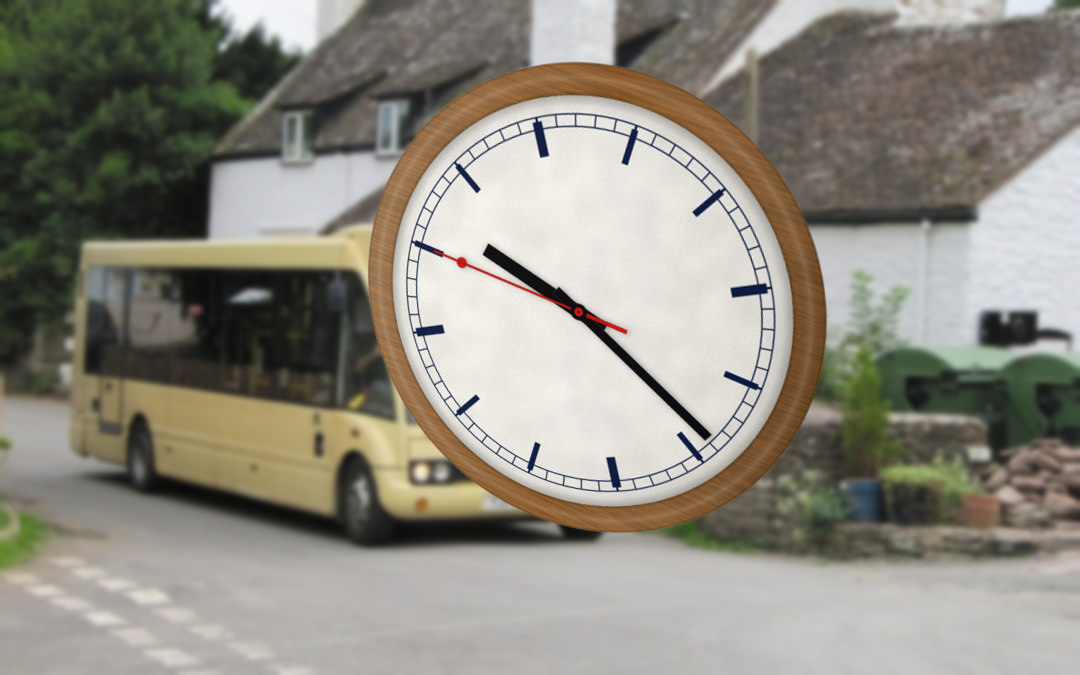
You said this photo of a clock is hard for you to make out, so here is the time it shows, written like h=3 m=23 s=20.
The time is h=10 m=23 s=50
